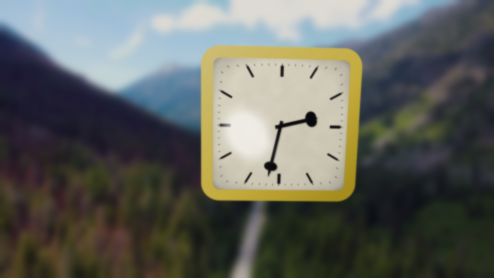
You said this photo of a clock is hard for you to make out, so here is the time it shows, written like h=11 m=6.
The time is h=2 m=32
